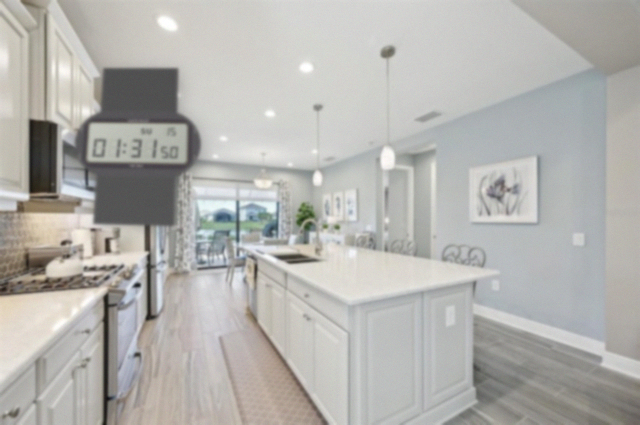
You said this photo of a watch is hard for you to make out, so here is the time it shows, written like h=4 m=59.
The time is h=1 m=31
